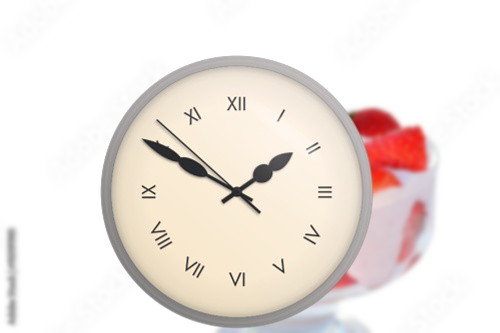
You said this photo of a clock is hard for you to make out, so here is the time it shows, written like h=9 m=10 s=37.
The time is h=1 m=49 s=52
